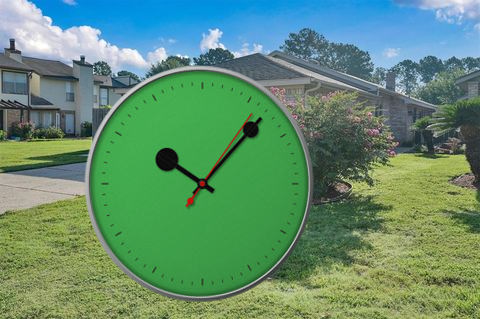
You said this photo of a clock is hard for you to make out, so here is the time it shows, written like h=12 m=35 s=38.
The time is h=10 m=7 s=6
